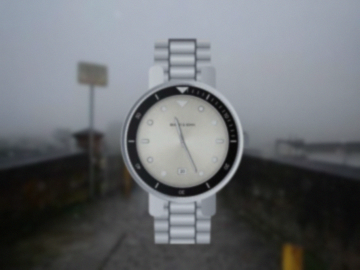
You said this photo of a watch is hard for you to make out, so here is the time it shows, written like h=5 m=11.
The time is h=11 m=26
